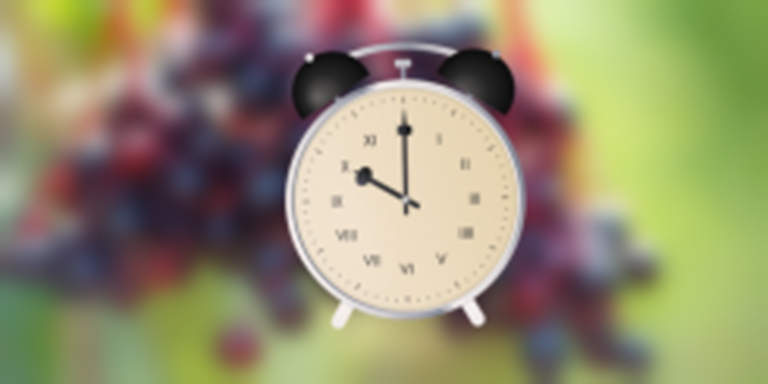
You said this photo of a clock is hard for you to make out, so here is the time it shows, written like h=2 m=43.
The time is h=10 m=0
